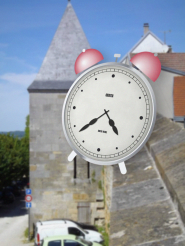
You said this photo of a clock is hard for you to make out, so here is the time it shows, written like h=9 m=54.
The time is h=4 m=38
